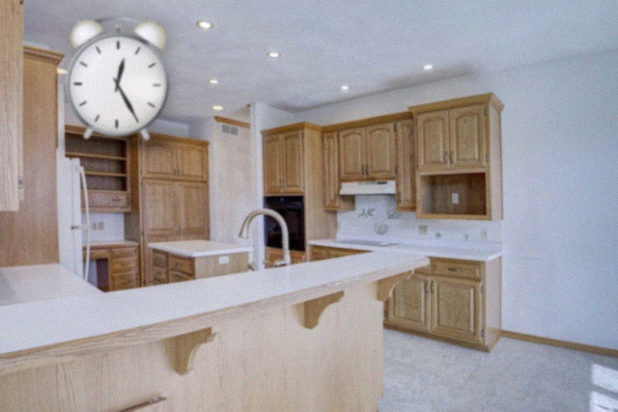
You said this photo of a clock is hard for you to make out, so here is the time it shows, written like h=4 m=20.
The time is h=12 m=25
